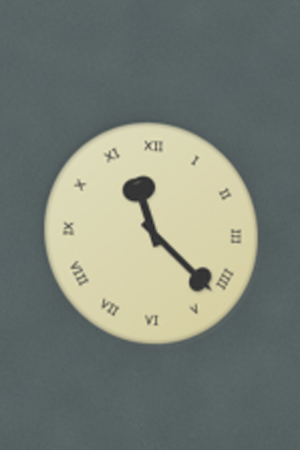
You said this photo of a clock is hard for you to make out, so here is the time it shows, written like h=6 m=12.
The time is h=11 m=22
